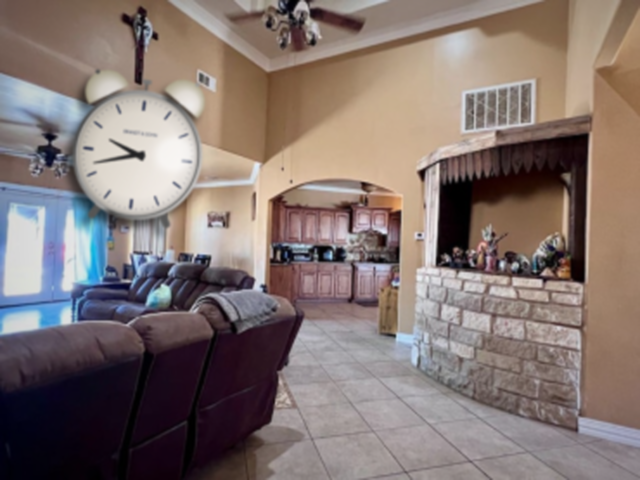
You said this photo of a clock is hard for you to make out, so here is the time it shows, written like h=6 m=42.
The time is h=9 m=42
